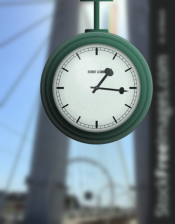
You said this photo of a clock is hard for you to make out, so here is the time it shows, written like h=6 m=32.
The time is h=1 m=16
